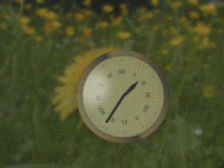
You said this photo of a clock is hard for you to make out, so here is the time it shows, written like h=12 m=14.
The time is h=1 m=36
